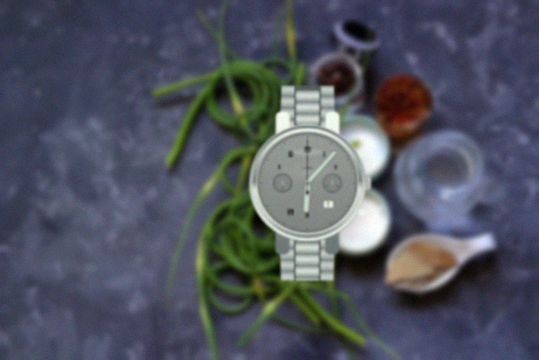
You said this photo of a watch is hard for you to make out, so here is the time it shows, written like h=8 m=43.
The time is h=6 m=7
